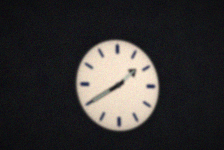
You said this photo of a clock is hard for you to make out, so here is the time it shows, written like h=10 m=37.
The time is h=1 m=40
